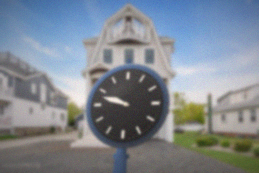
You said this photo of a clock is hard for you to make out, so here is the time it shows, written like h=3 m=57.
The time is h=9 m=48
